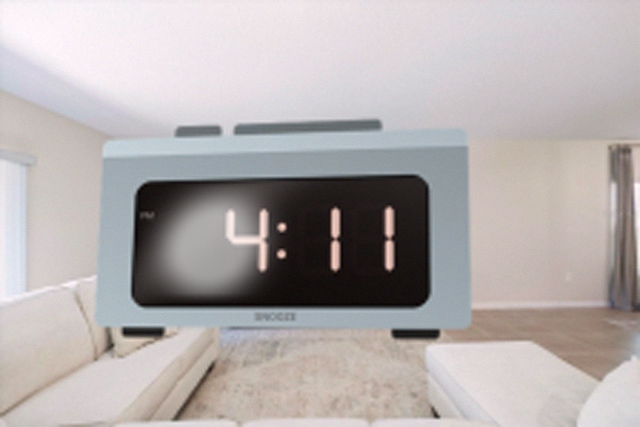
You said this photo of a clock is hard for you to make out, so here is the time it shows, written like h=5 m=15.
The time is h=4 m=11
